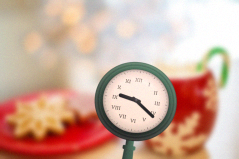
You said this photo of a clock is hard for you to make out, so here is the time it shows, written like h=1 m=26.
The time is h=9 m=21
